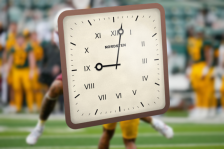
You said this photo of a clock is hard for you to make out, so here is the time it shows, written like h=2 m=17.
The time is h=9 m=2
